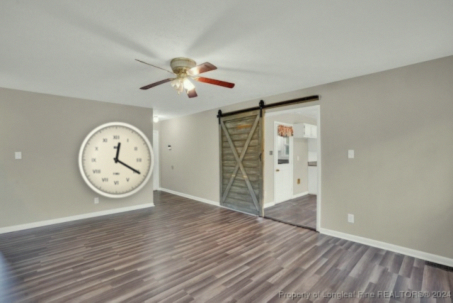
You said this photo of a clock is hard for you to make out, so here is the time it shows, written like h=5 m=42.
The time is h=12 m=20
